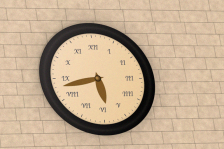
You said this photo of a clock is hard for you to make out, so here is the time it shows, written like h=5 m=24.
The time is h=5 m=43
